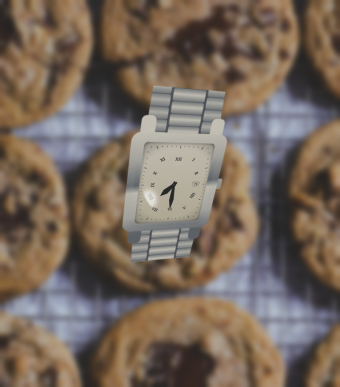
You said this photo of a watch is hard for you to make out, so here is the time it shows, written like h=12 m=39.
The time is h=7 m=30
